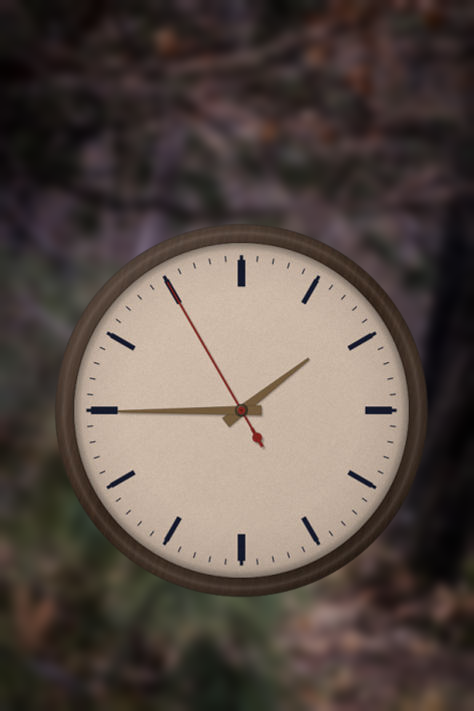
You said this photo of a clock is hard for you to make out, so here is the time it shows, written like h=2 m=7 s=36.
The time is h=1 m=44 s=55
